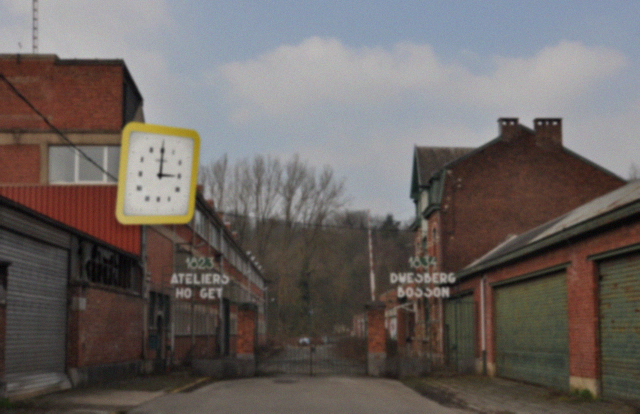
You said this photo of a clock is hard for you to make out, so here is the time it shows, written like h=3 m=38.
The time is h=3 m=0
